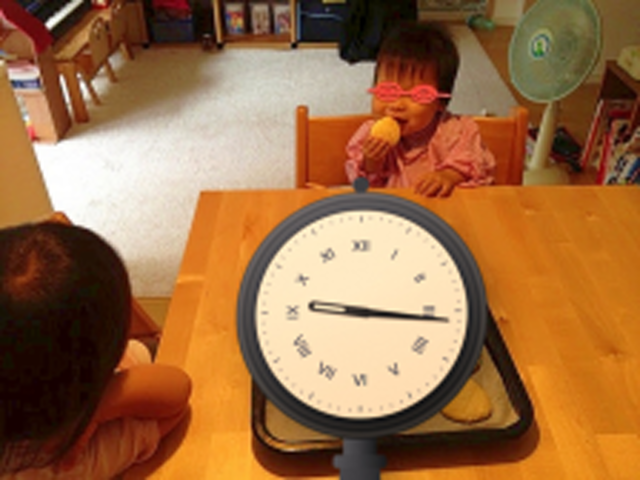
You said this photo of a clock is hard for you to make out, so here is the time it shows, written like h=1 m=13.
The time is h=9 m=16
